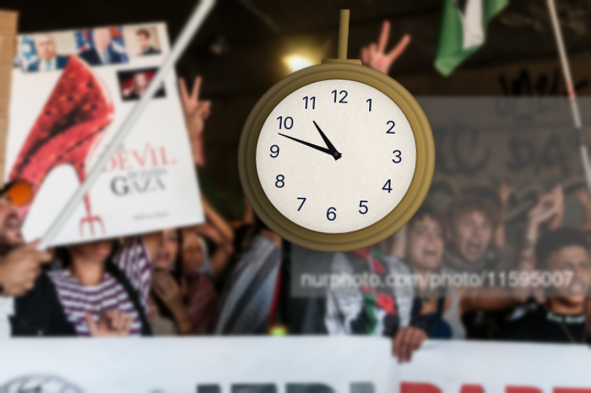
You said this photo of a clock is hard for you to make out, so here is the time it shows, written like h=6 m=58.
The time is h=10 m=48
